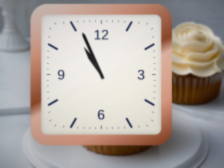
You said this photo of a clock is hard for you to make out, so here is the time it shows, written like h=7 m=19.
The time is h=10 m=56
